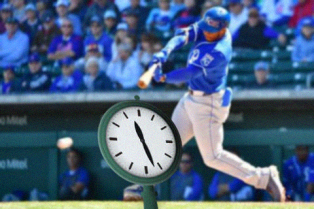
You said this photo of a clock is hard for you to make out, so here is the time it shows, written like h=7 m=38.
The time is h=11 m=27
